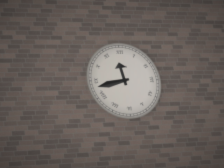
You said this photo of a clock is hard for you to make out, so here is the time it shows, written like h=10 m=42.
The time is h=11 m=43
